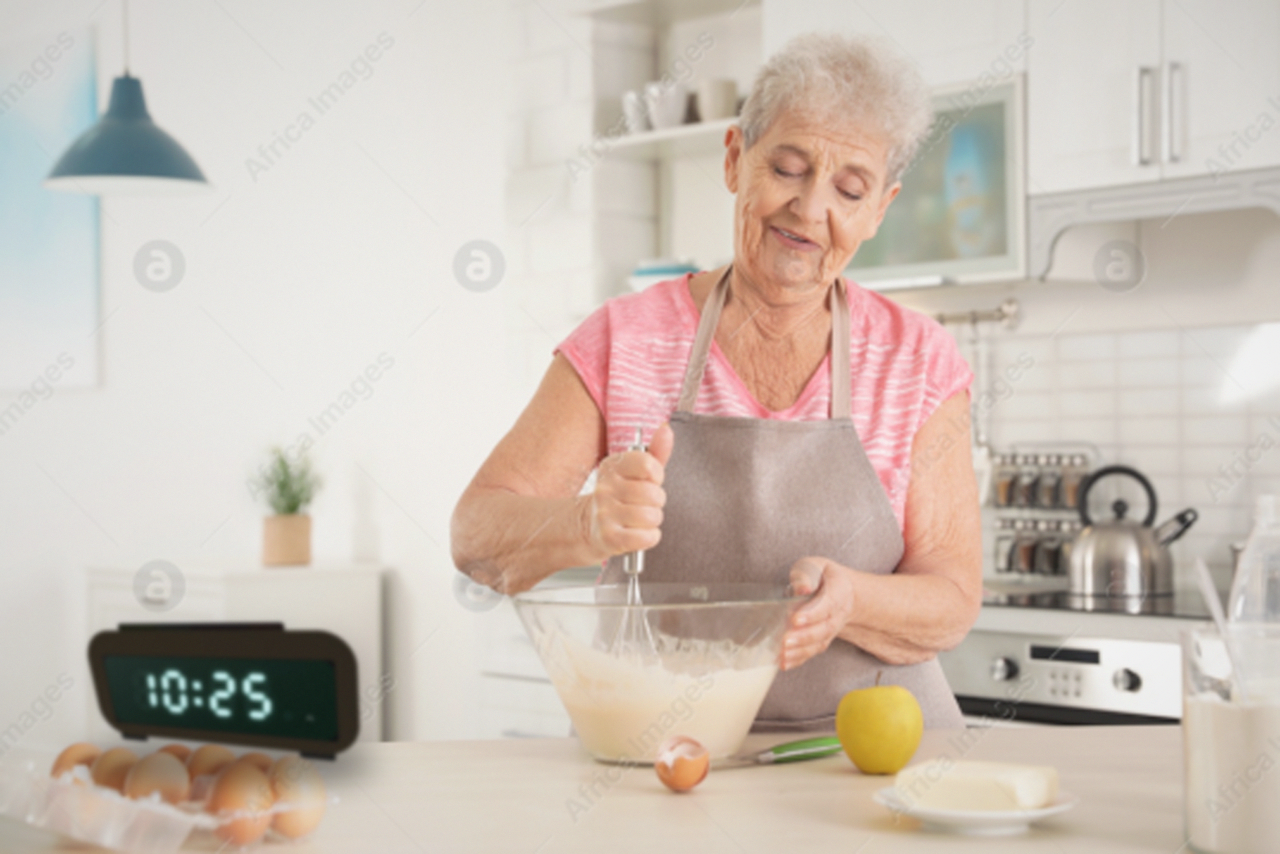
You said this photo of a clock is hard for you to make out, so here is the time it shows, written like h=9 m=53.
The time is h=10 m=25
